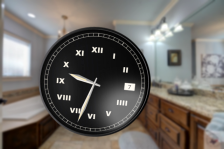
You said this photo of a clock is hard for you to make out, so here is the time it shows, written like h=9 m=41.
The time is h=9 m=33
